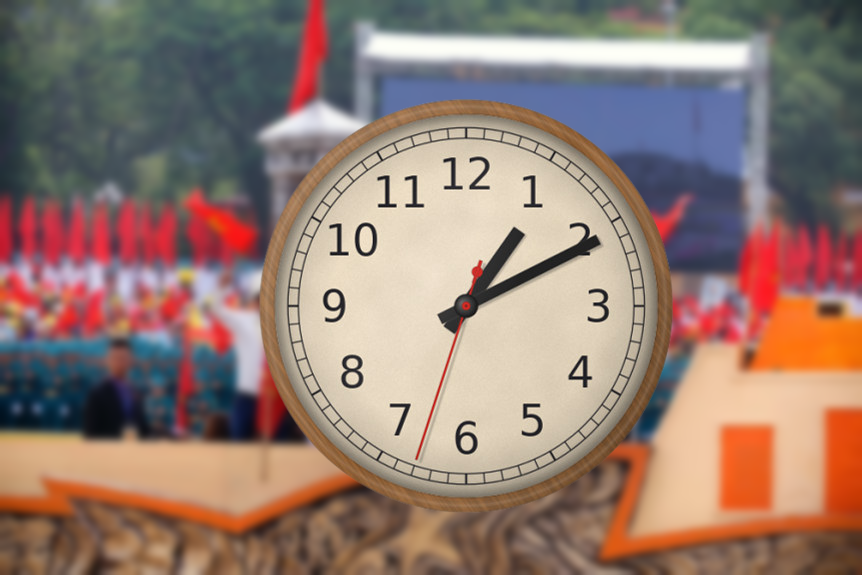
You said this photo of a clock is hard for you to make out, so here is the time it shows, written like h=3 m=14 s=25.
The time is h=1 m=10 s=33
